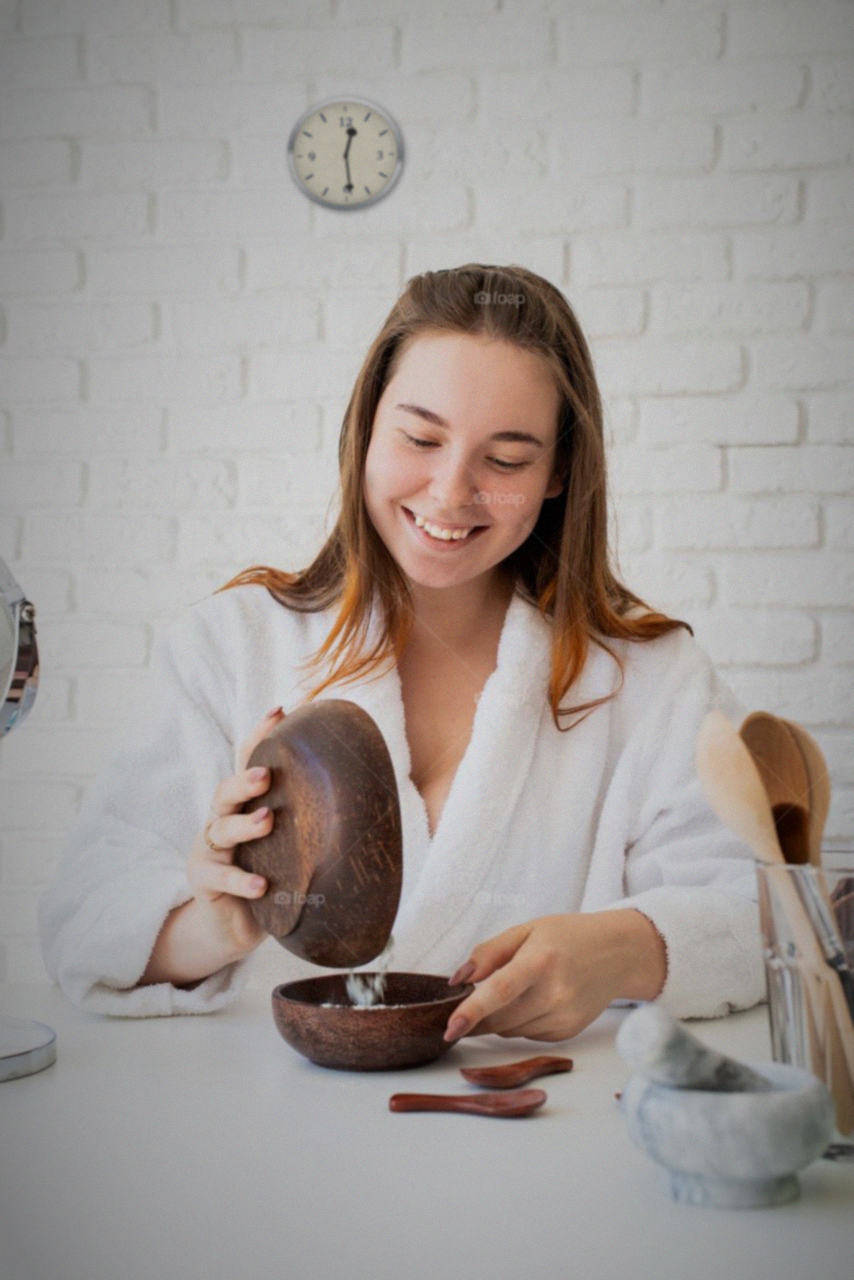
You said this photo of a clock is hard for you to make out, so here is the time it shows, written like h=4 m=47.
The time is h=12 m=29
